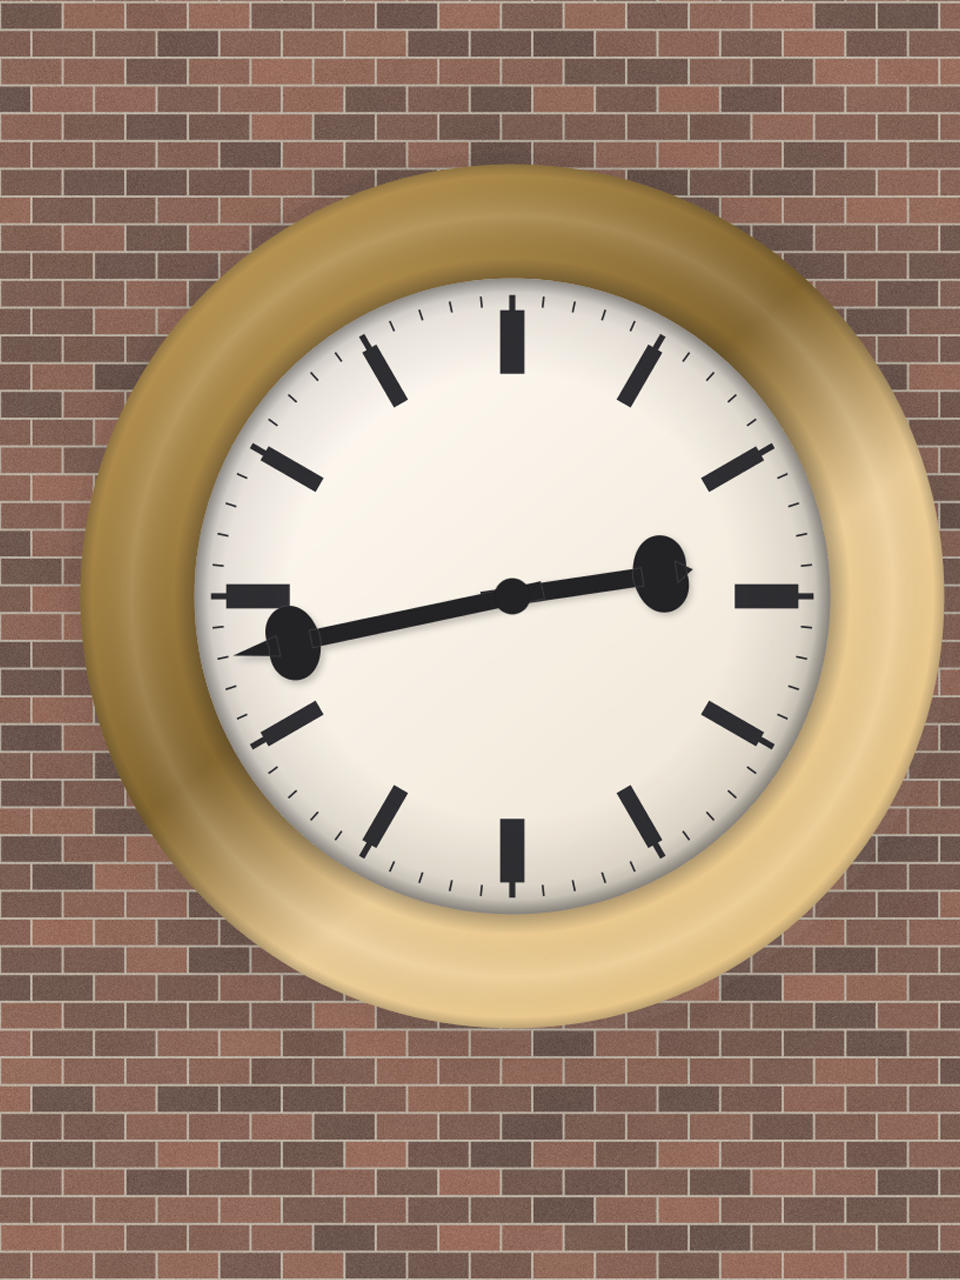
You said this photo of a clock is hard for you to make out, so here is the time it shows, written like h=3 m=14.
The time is h=2 m=43
